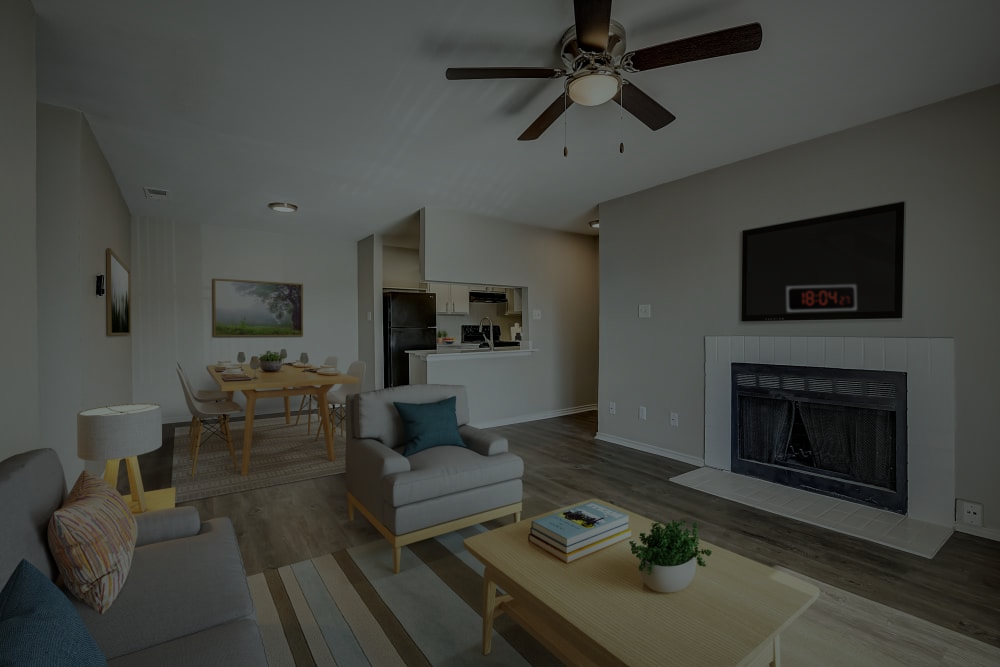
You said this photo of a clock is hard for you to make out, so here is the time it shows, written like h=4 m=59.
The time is h=18 m=4
